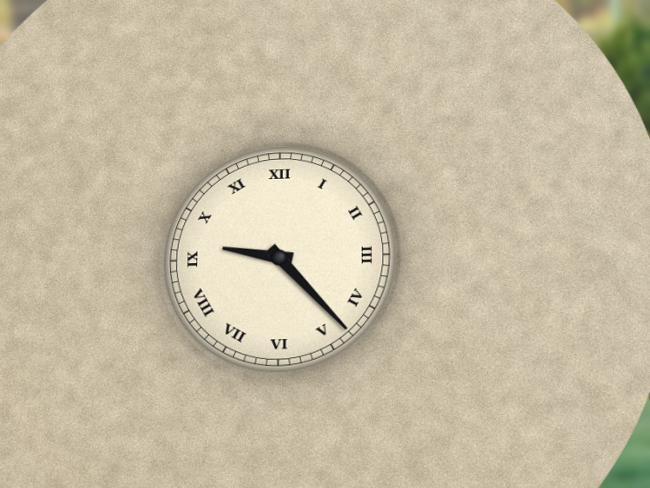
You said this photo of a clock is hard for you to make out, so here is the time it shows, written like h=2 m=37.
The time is h=9 m=23
